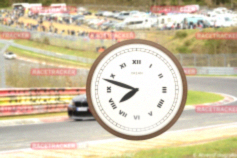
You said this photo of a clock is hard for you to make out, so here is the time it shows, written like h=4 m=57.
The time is h=7 m=48
